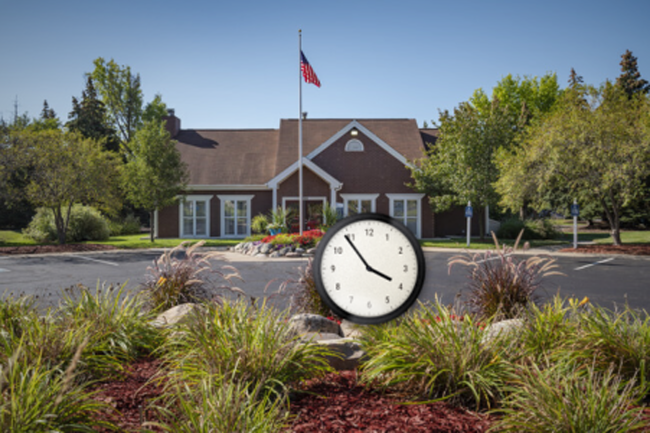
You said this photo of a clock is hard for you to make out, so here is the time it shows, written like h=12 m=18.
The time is h=3 m=54
